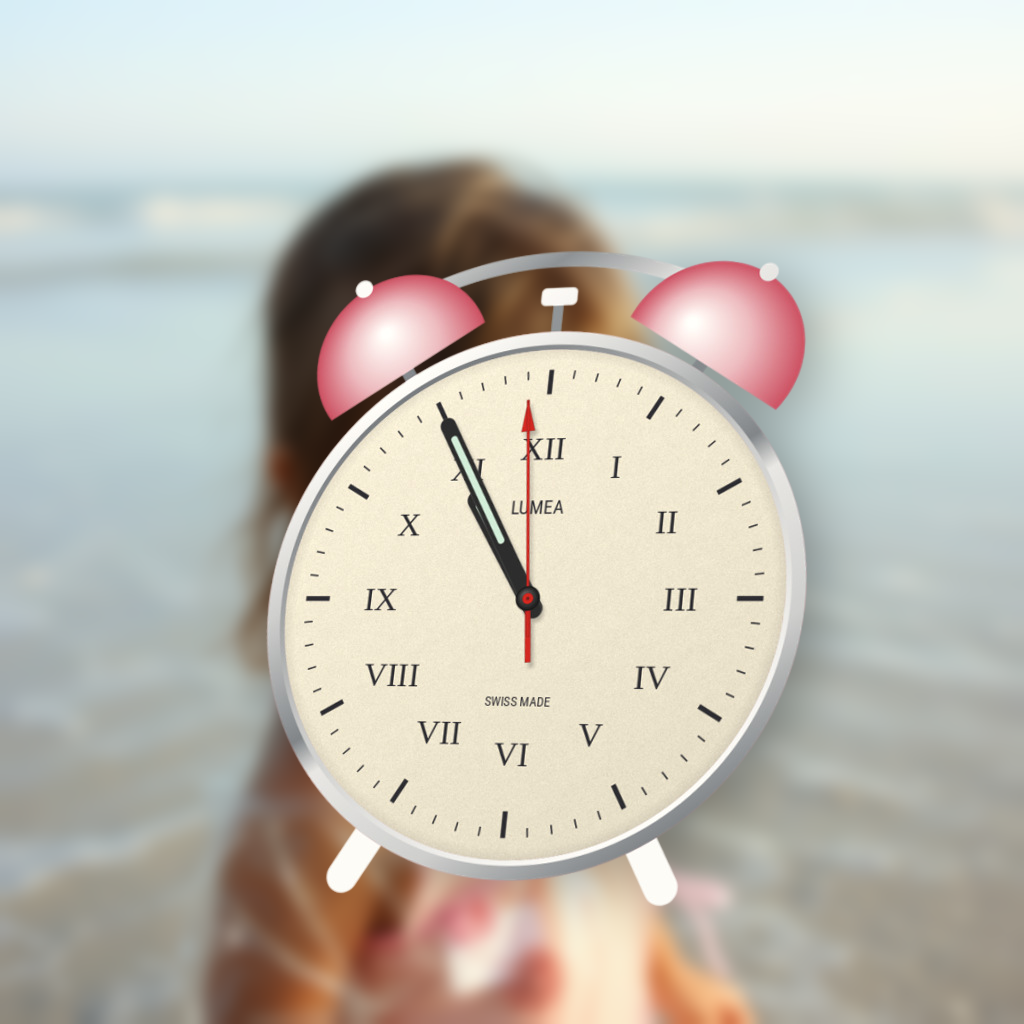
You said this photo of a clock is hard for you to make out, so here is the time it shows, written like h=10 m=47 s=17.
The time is h=10 m=54 s=59
